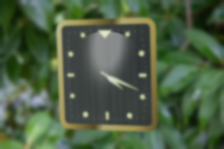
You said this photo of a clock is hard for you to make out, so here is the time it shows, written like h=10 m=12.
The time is h=4 m=19
